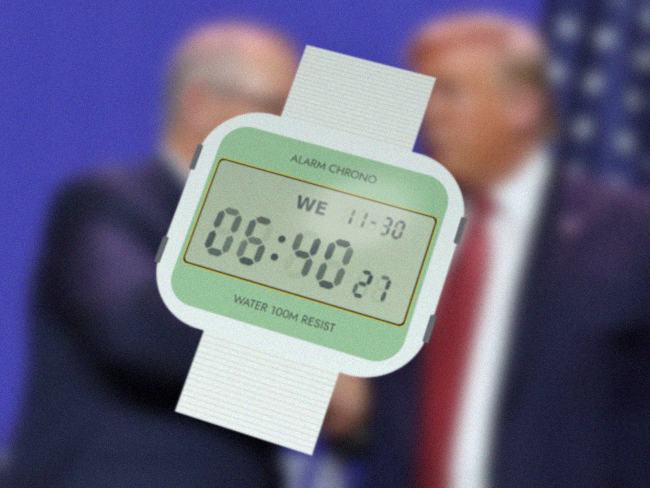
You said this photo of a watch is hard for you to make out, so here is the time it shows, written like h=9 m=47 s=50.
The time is h=6 m=40 s=27
